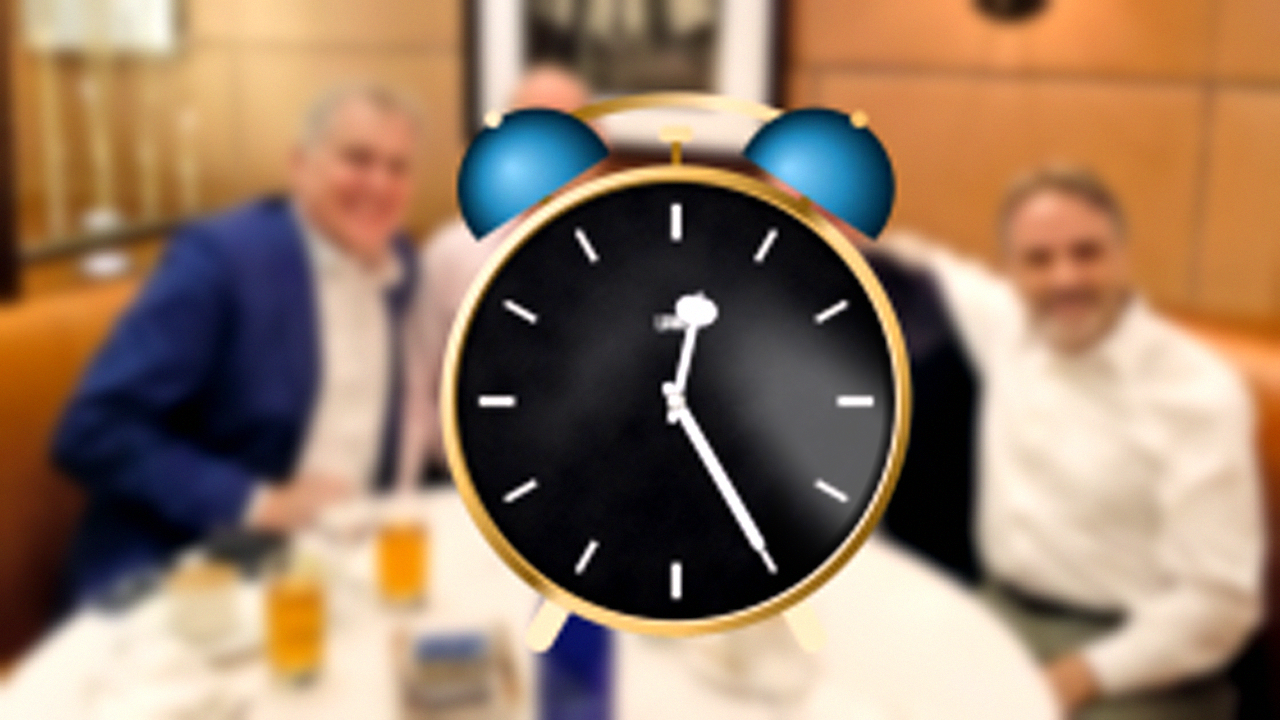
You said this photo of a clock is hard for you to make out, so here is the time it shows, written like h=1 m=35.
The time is h=12 m=25
